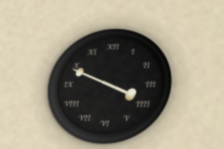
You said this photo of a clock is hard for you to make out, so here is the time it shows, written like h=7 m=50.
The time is h=3 m=49
